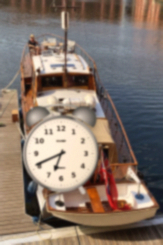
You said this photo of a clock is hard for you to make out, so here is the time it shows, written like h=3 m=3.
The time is h=6 m=41
